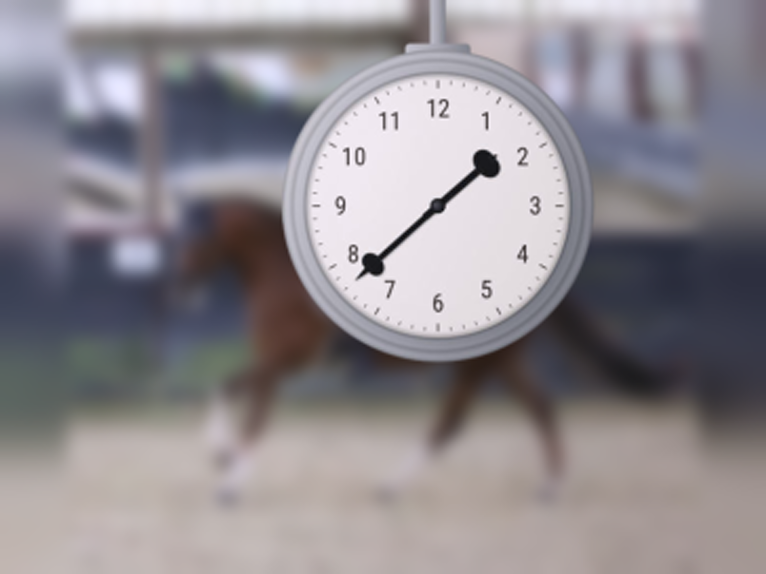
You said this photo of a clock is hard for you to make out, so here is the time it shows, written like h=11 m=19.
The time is h=1 m=38
